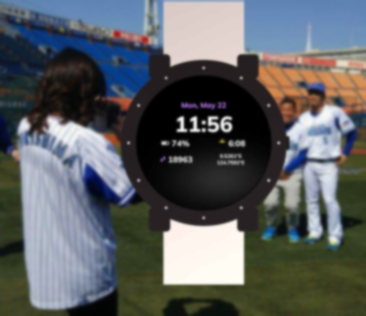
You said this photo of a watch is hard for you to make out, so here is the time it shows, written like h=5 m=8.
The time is h=11 m=56
